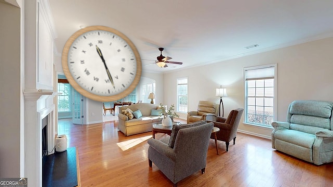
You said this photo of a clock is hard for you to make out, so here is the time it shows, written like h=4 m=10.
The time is h=11 m=28
